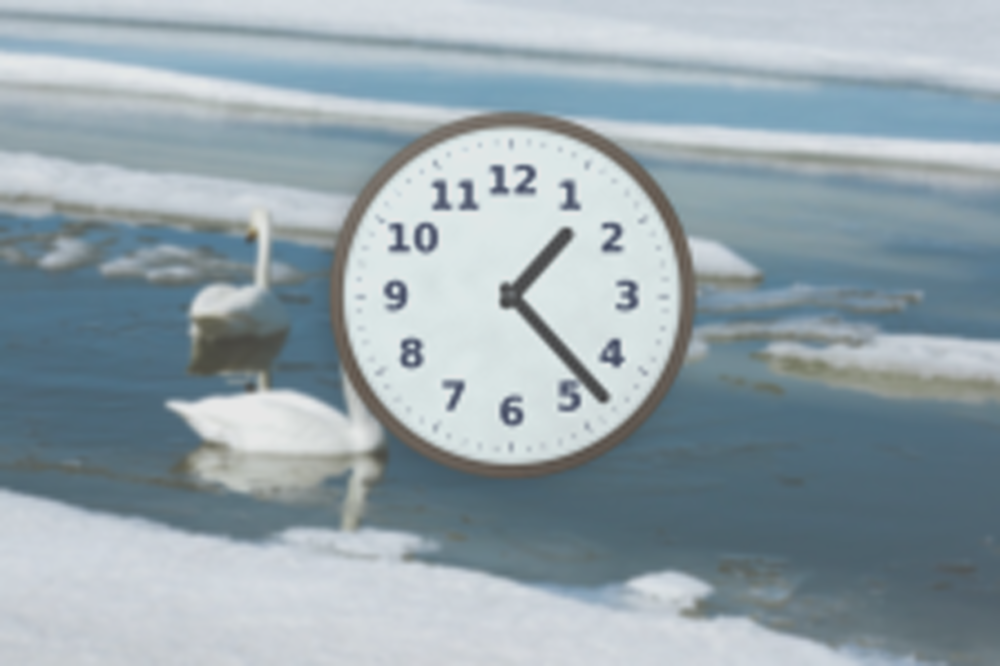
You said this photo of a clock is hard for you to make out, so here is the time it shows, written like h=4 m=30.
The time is h=1 m=23
